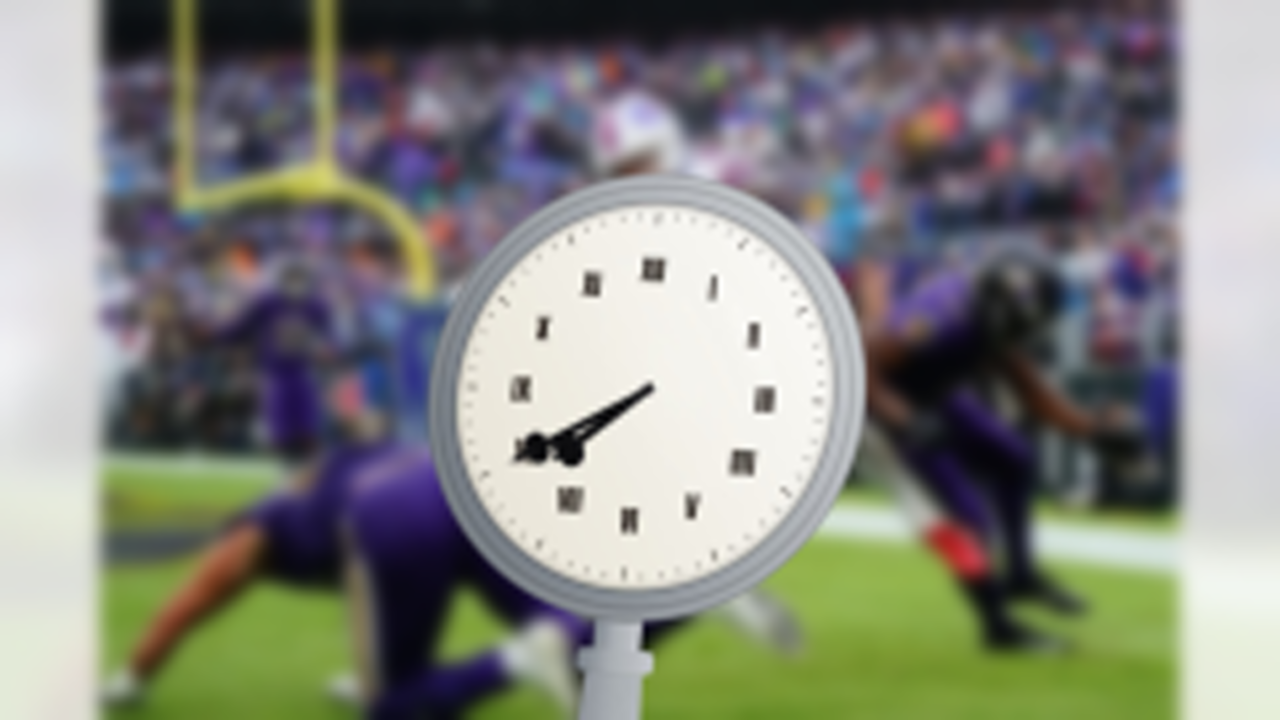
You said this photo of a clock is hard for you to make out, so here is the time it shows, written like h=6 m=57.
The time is h=7 m=40
